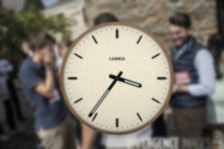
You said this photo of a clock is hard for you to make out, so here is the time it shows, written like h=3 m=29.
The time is h=3 m=36
